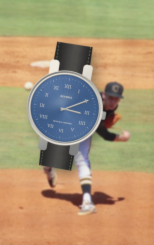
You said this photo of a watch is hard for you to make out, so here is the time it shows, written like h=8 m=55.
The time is h=3 m=10
